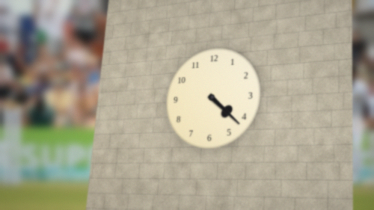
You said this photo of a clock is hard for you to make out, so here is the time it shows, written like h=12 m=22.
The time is h=4 m=22
